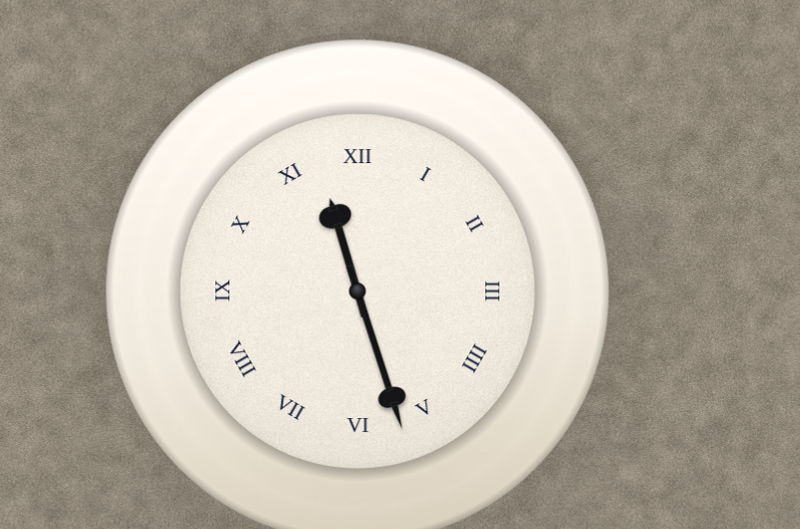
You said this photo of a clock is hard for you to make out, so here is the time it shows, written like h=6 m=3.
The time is h=11 m=27
